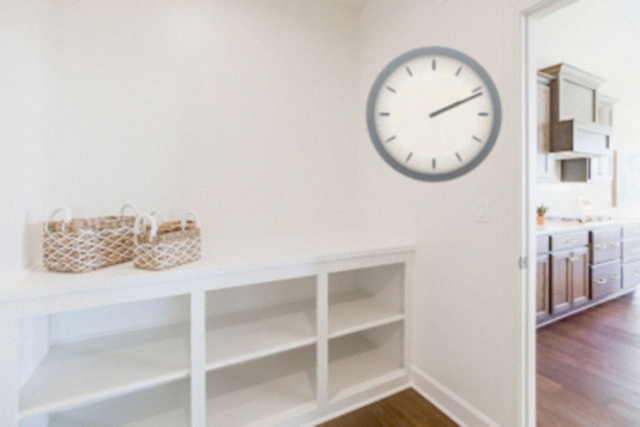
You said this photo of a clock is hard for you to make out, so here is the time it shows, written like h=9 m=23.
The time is h=2 m=11
